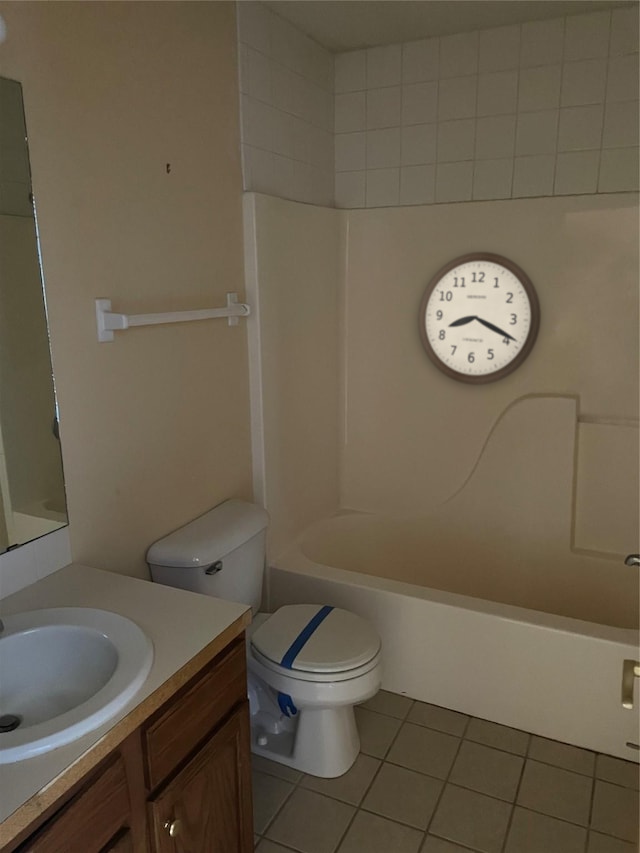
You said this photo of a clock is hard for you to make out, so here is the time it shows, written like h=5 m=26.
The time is h=8 m=19
